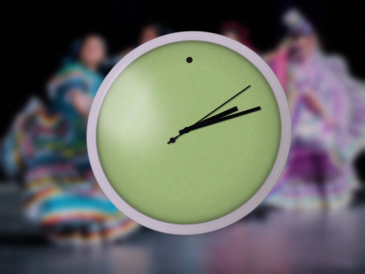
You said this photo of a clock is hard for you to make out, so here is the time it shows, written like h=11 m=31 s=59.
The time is h=2 m=12 s=9
